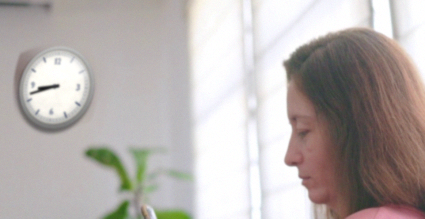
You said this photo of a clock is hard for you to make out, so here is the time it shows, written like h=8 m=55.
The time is h=8 m=42
